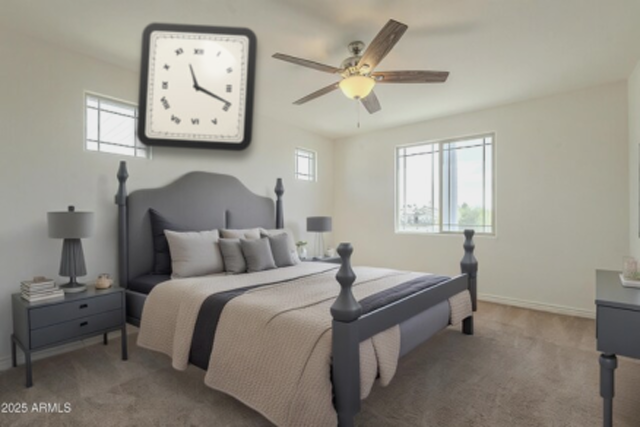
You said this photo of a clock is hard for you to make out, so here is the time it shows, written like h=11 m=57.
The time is h=11 m=19
